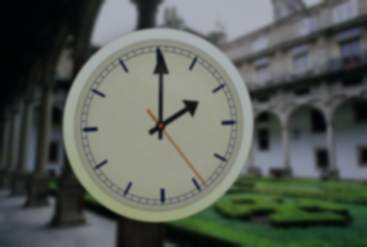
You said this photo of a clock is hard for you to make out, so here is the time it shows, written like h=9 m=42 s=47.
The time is h=2 m=0 s=24
